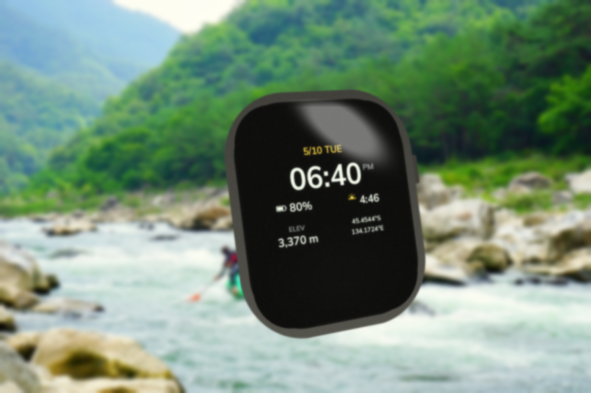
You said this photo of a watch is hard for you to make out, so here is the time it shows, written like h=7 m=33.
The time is h=6 m=40
